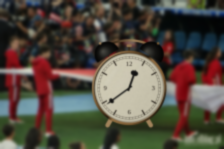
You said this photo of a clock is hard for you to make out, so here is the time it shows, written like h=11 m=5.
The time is h=12 m=39
